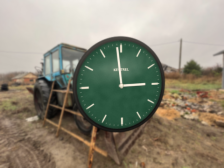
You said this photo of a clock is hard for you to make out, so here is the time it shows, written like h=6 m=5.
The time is h=2 m=59
